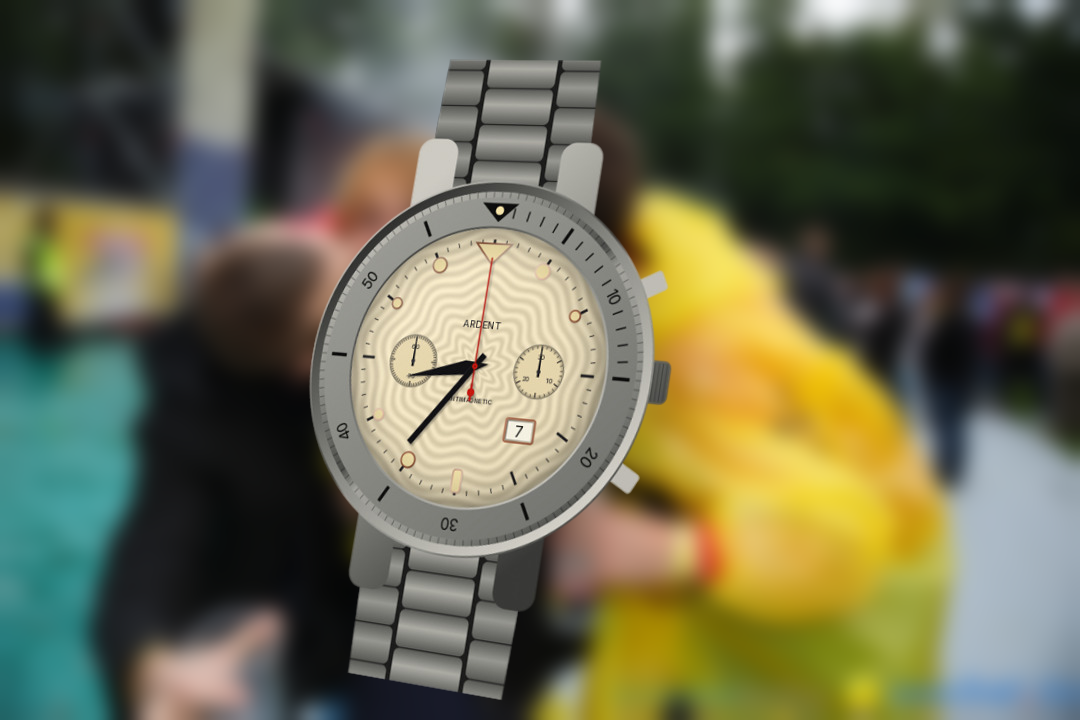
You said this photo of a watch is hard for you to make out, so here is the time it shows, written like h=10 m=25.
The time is h=8 m=36
